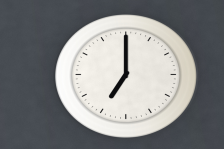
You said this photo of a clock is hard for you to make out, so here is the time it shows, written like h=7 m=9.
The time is h=7 m=0
